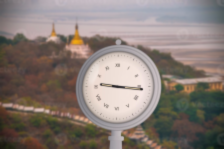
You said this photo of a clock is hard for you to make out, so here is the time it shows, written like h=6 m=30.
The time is h=9 m=16
